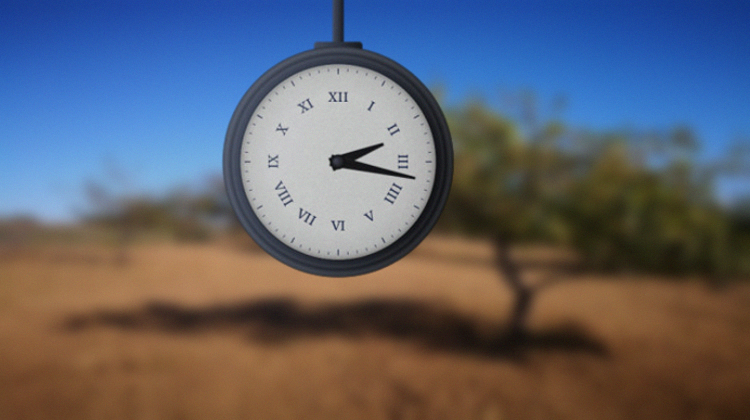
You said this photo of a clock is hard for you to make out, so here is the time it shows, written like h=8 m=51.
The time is h=2 m=17
